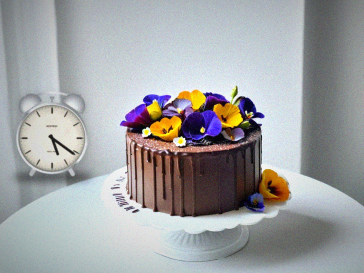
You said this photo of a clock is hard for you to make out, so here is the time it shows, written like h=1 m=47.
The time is h=5 m=21
